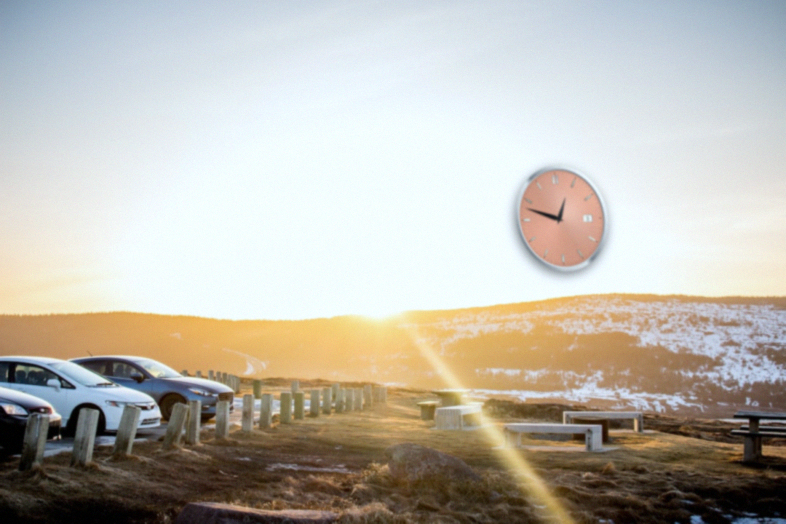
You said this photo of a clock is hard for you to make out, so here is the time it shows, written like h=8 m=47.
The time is h=12 m=48
